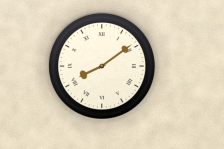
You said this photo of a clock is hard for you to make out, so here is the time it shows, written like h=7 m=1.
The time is h=8 m=9
